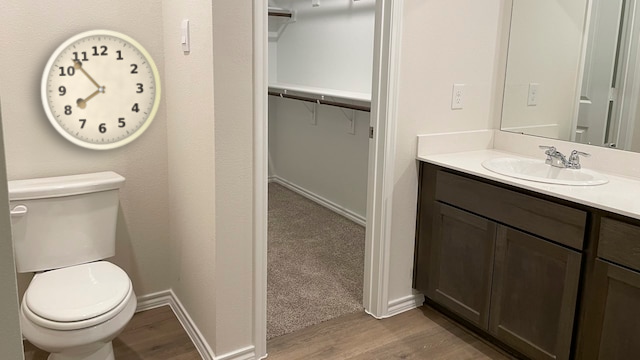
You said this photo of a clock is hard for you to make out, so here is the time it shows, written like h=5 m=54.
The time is h=7 m=53
